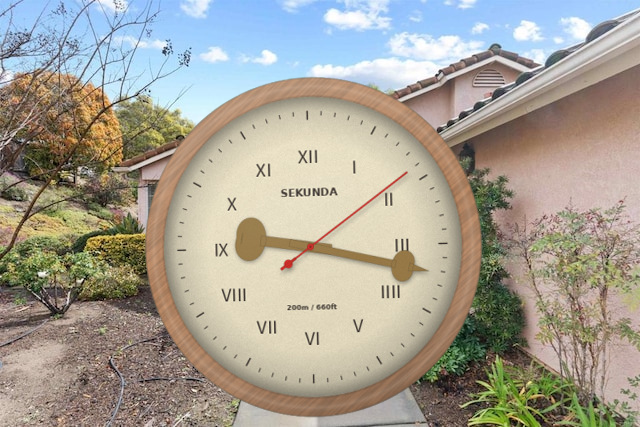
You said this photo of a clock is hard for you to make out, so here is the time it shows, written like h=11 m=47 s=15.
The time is h=9 m=17 s=9
